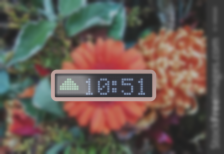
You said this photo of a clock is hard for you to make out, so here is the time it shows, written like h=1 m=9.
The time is h=10 m=51
